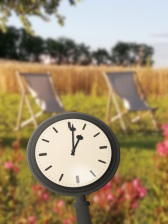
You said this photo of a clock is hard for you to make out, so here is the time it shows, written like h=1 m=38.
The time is h=1 m=1
